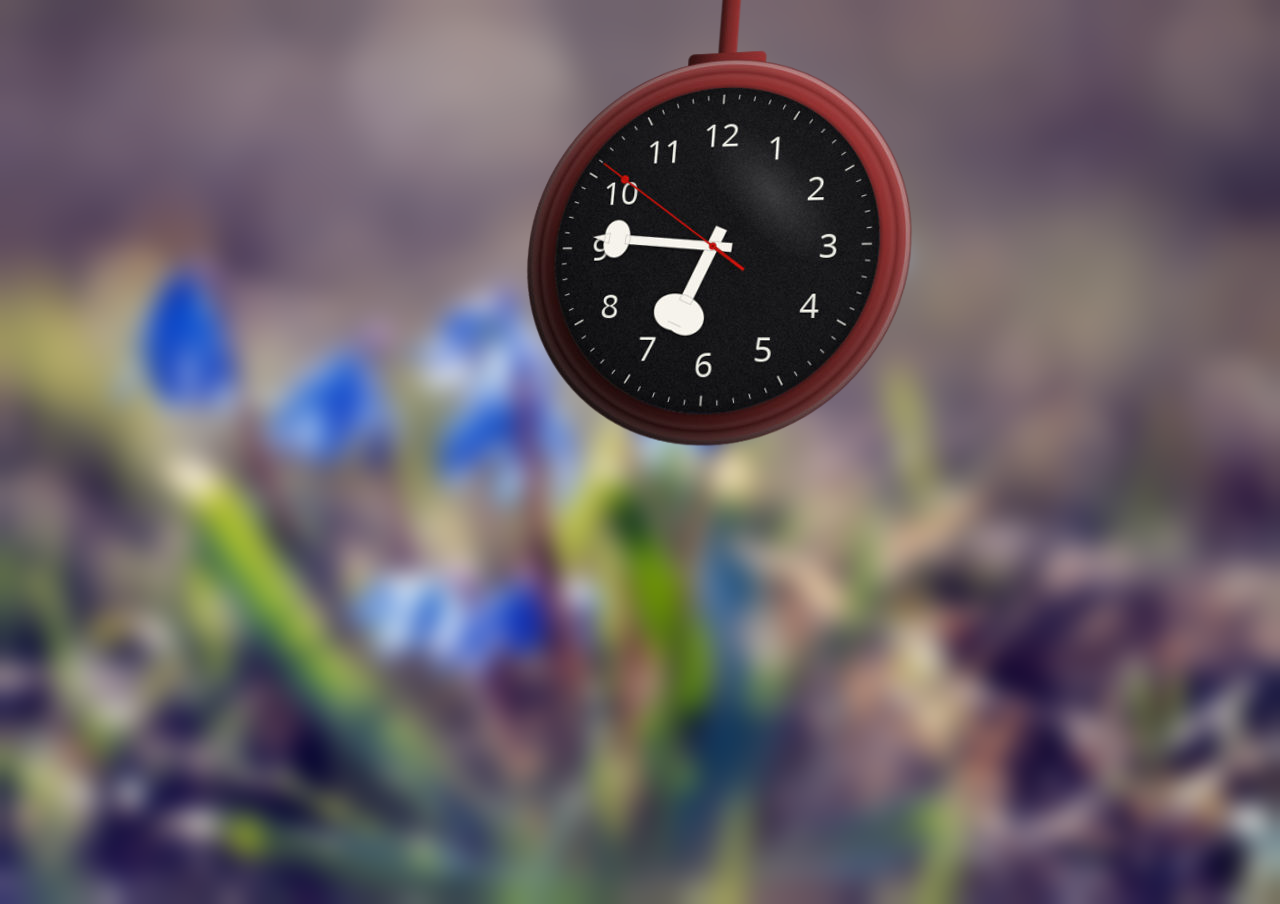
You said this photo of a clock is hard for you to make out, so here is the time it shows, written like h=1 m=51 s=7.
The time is h=6 m=45 s=51
